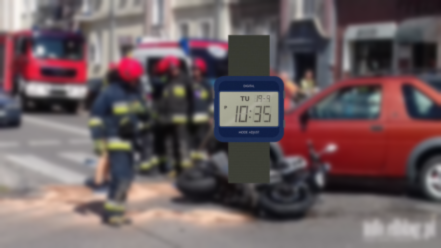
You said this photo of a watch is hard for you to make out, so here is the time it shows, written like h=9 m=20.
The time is h=10 m=35
